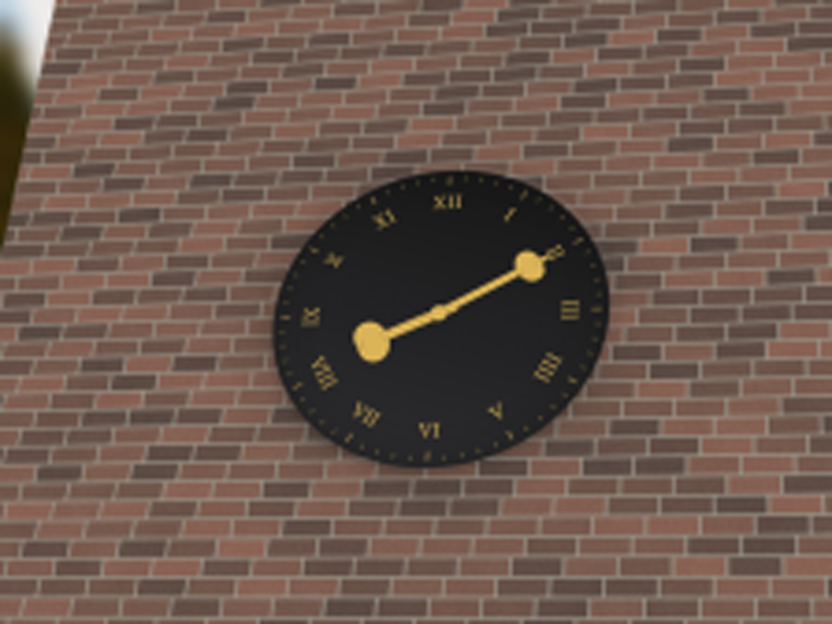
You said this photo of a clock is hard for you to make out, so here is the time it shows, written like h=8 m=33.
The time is h=8 m=10
